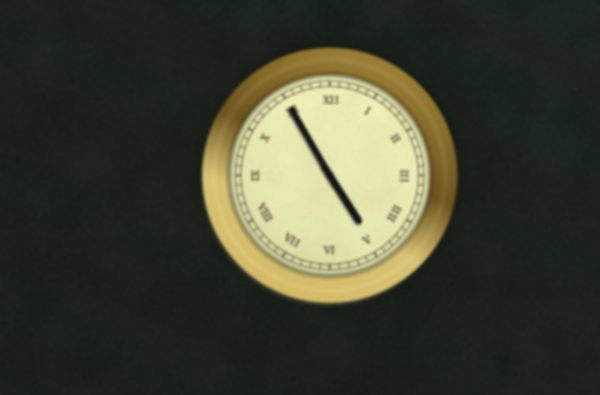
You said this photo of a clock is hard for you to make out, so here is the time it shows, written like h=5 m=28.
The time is h=4 m=55
